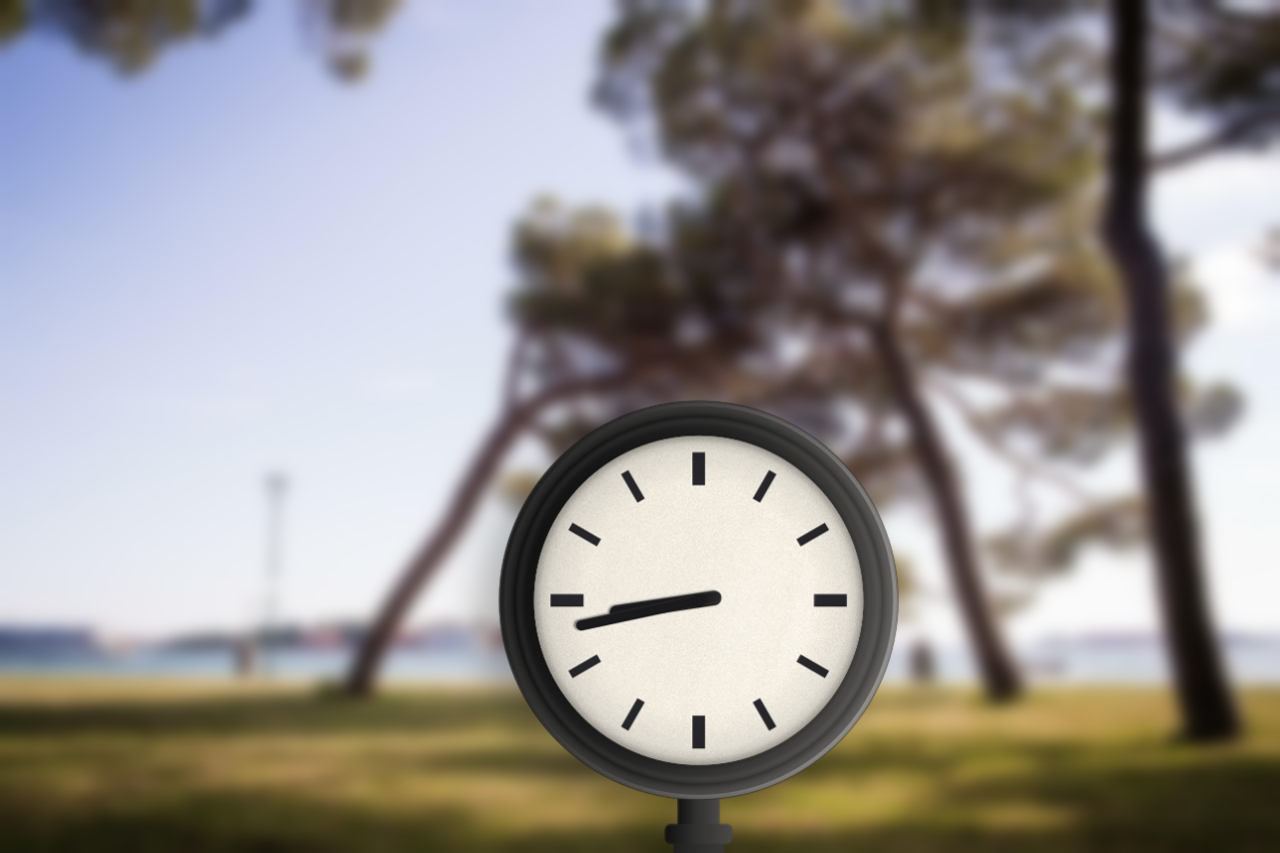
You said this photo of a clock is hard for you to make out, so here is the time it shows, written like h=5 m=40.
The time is h=8 m=43
